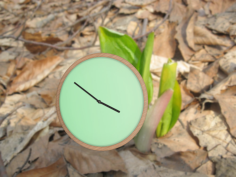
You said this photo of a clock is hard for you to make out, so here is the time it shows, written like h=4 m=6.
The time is h=3 m=51
